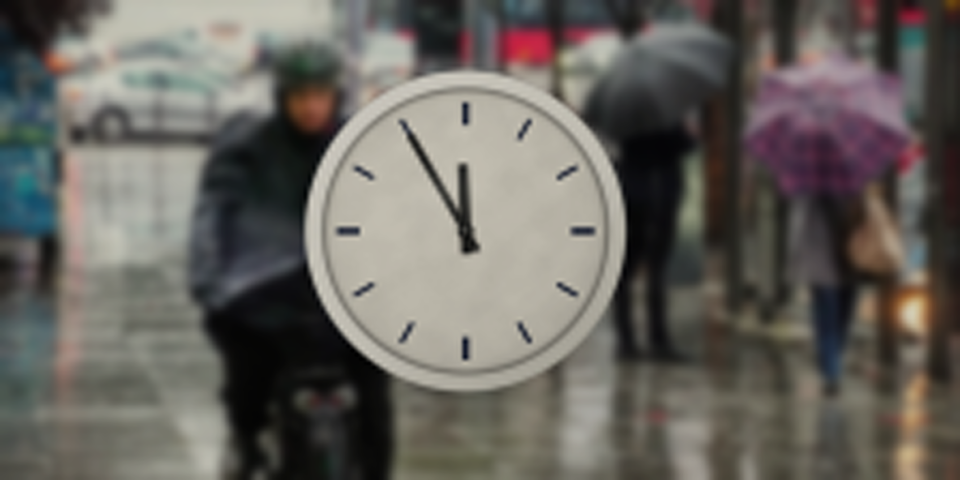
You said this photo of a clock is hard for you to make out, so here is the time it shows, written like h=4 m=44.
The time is h=11 m=55
